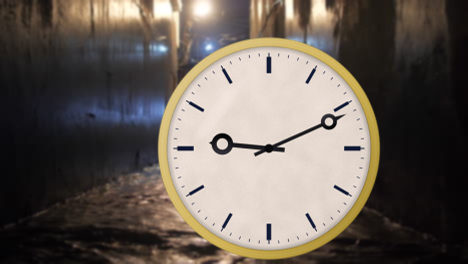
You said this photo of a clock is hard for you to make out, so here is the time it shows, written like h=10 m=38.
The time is h=9 m=11
